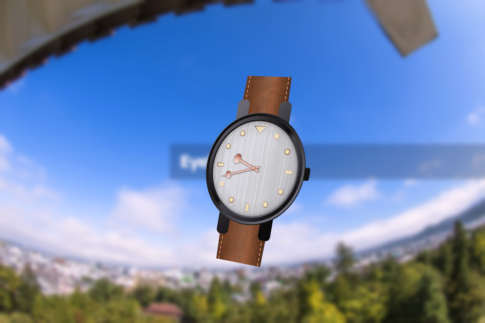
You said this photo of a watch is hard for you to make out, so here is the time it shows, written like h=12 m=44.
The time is h=9 m=42
